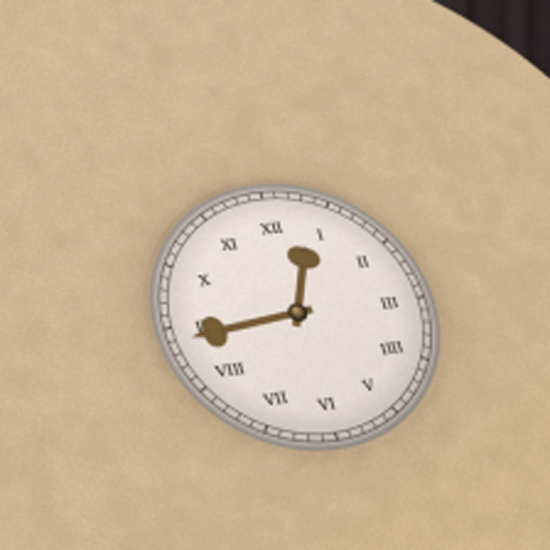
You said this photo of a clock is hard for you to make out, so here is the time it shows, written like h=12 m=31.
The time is h=12 m=44
